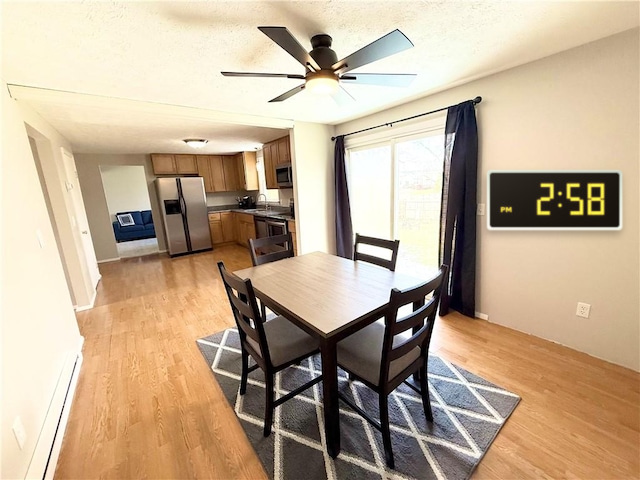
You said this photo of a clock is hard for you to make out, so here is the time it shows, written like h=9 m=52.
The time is h=2 m=58
